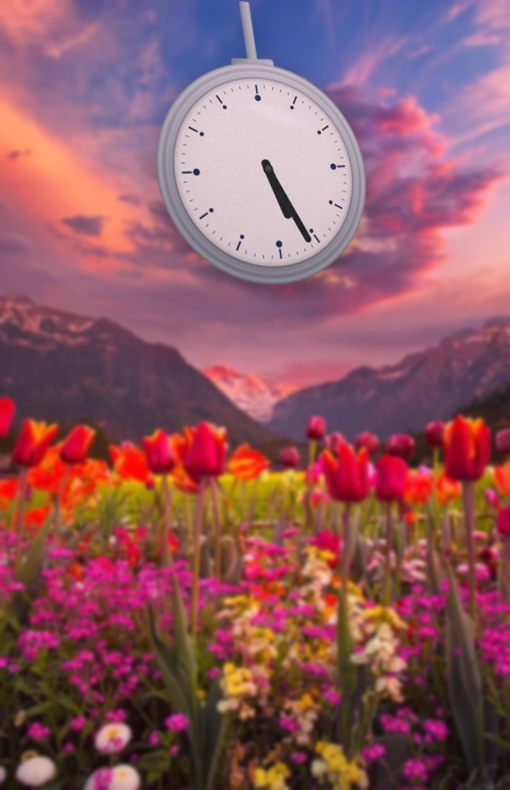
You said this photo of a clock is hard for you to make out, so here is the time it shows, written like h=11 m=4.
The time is h=5 m=26
